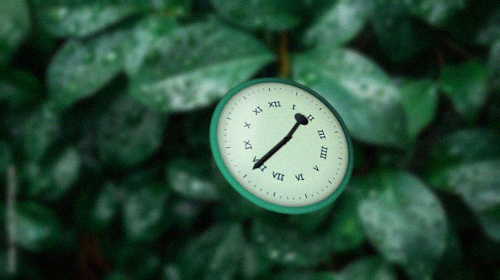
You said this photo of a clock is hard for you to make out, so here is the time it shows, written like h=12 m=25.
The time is h=1 m=40
